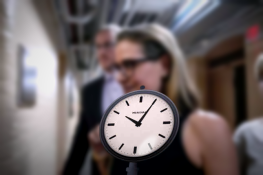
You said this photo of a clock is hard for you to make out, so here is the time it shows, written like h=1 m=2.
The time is h=10 m=5
